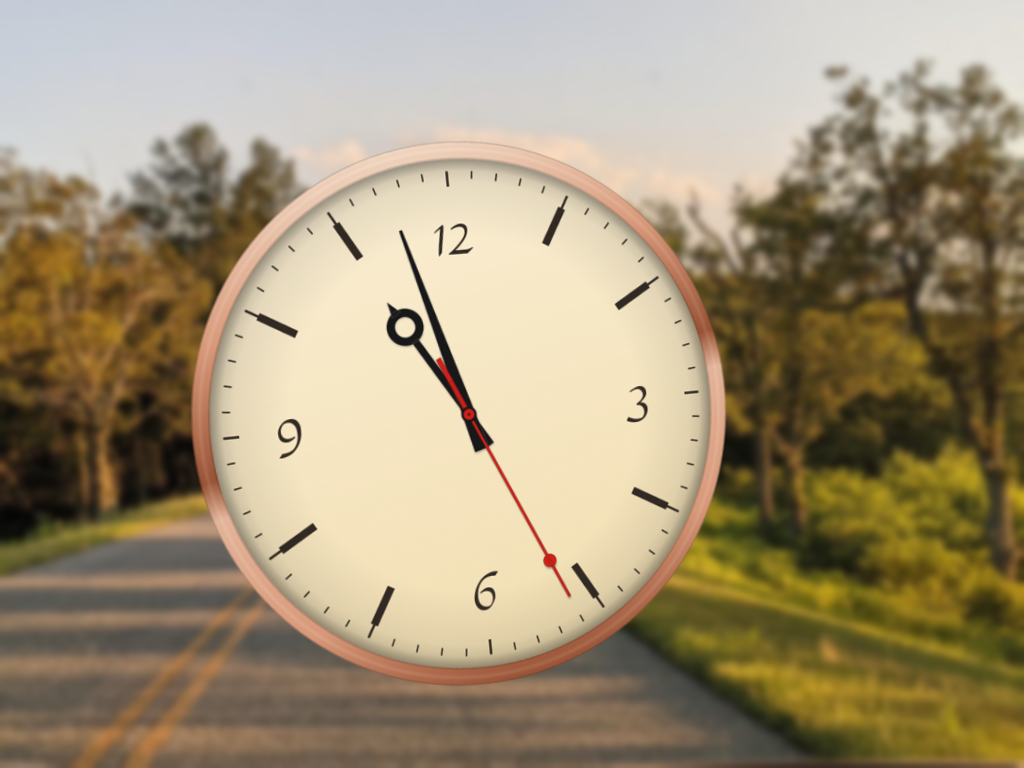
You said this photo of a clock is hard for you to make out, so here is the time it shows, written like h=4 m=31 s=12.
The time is h=10 m=57 s=26
